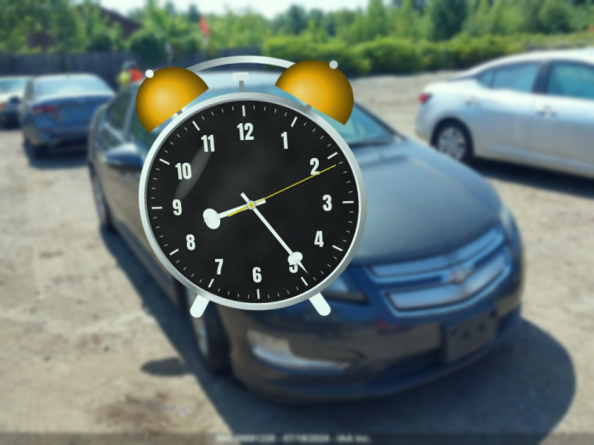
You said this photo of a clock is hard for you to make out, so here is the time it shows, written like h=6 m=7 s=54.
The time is h=8 m=24 s=11
